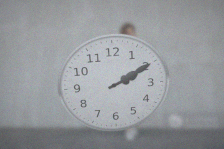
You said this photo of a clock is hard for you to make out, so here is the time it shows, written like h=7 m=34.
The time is h=2 m=10
